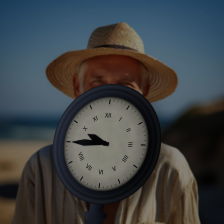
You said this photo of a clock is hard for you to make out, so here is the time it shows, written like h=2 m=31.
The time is h=9 m=45
